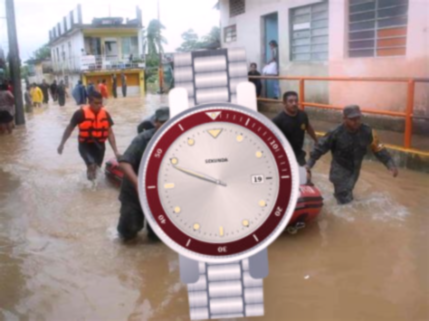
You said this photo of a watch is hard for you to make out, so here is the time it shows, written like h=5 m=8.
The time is h=9 m=49
